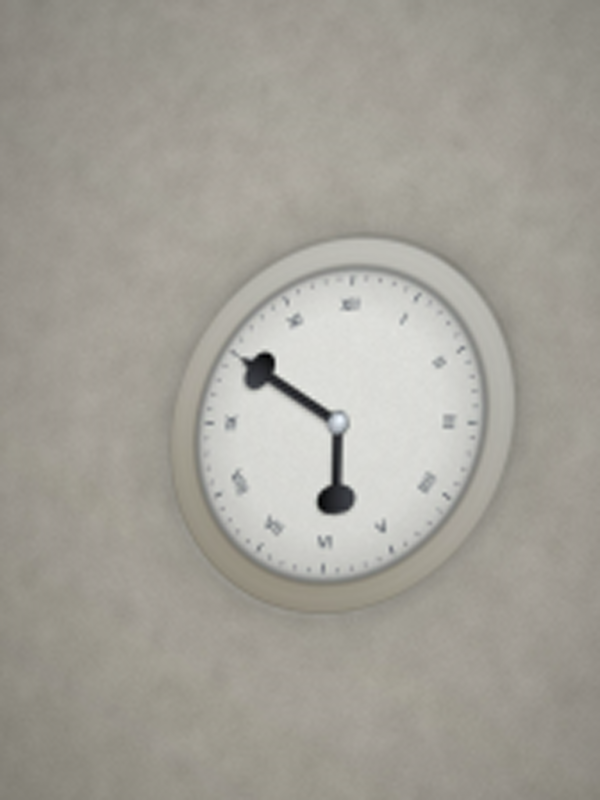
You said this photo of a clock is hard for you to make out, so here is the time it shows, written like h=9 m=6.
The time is h=5 m=50
